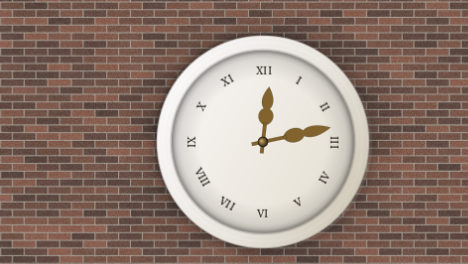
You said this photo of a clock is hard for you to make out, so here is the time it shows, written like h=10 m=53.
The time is h=12 m=13
